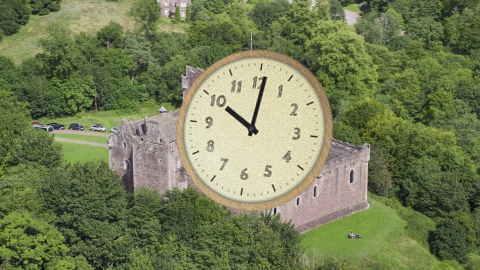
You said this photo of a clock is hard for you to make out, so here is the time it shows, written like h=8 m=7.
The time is h=10 m=1
